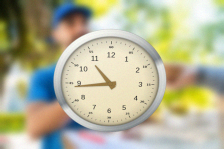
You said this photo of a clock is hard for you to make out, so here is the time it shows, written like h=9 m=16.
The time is h=10 m=44
